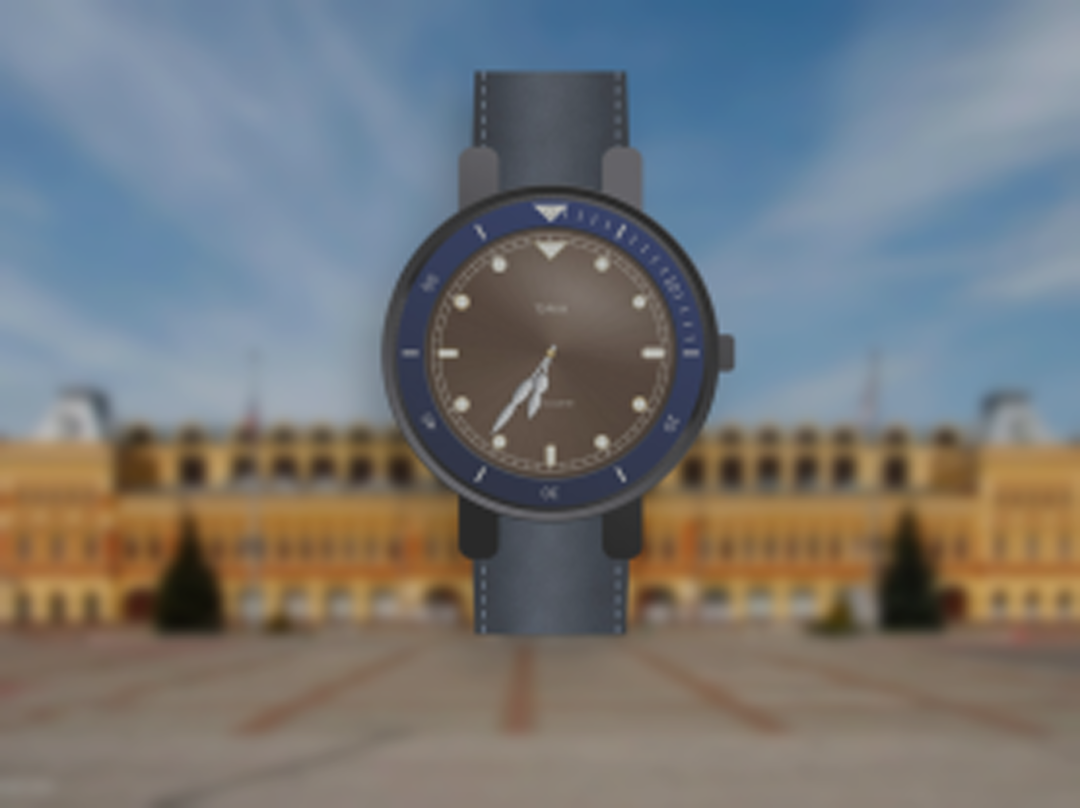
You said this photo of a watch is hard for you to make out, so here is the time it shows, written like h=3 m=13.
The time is h=6 m=36
